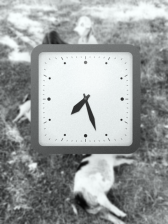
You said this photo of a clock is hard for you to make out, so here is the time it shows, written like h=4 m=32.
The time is h=7 m=27
